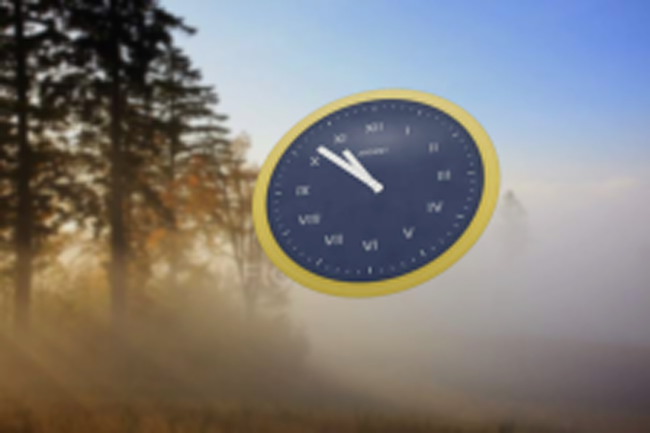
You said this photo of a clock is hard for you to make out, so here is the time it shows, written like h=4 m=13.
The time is h=10 m=52
